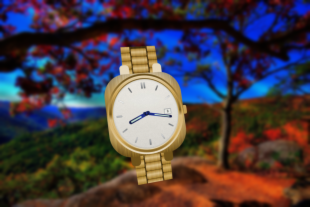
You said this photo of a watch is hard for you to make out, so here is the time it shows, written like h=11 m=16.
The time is h=8 m=17
